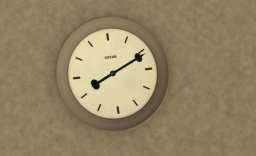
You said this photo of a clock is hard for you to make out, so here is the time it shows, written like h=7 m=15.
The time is h=8 m=11
